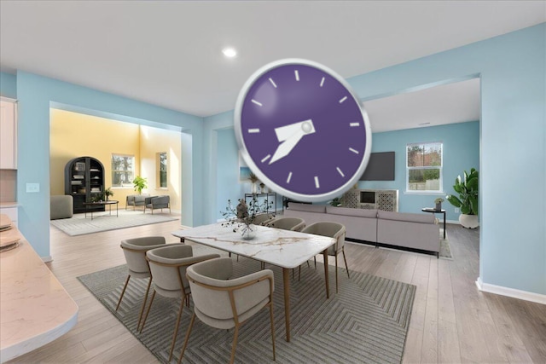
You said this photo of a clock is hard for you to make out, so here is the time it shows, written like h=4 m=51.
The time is h=8 m=39
